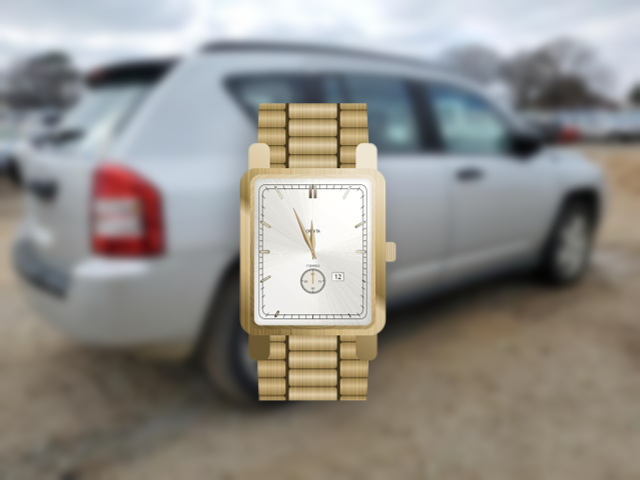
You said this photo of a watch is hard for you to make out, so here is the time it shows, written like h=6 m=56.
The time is h=11 m=56
